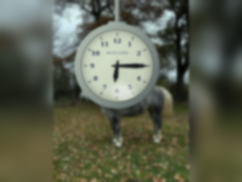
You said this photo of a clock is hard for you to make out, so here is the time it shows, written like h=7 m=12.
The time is h=6 m=15
